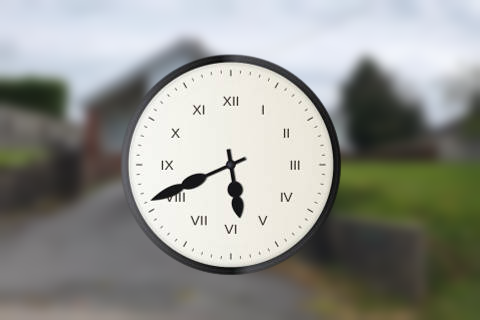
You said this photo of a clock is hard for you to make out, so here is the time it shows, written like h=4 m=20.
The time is h=5 m=41
